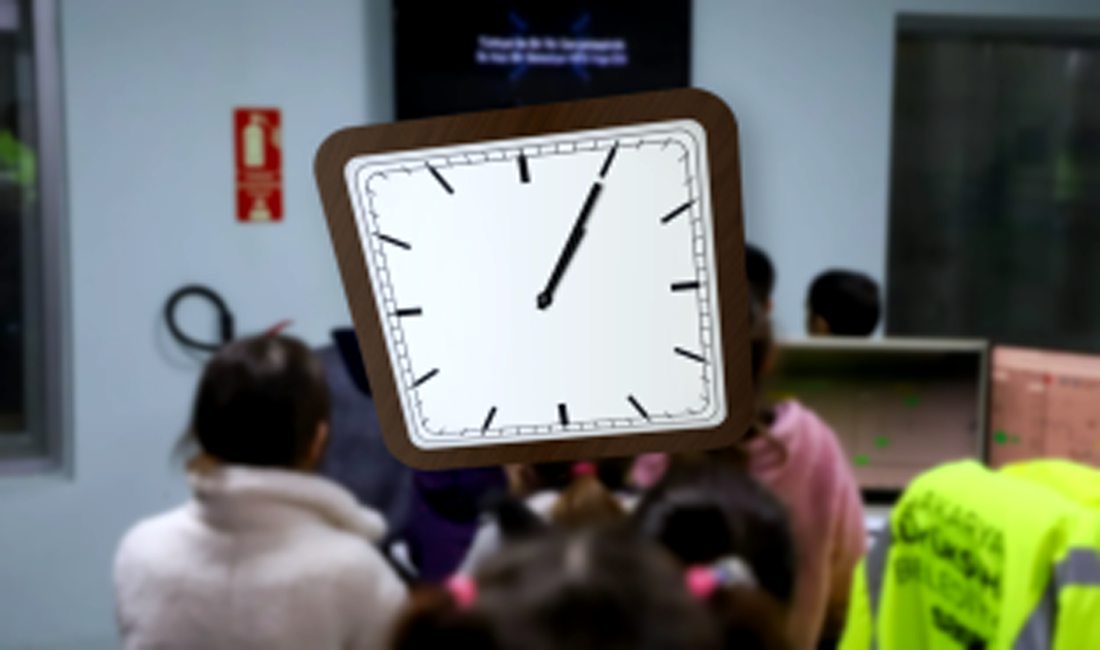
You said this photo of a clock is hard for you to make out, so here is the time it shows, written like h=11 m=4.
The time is h=1 m=5
